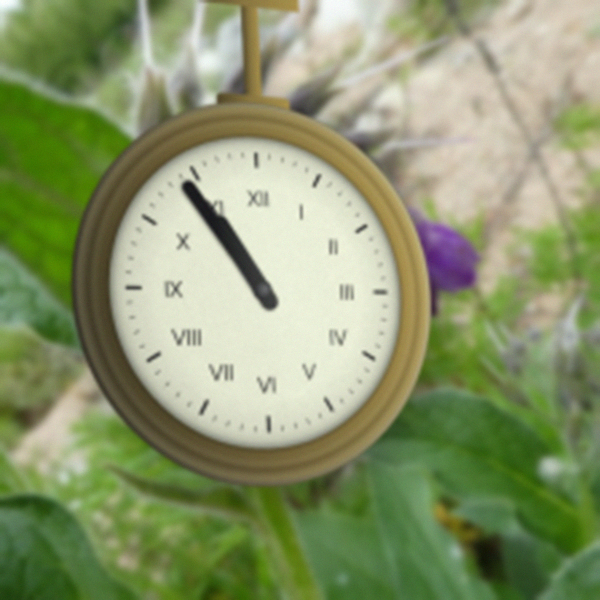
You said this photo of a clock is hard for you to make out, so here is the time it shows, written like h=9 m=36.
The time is h=10 m=54
